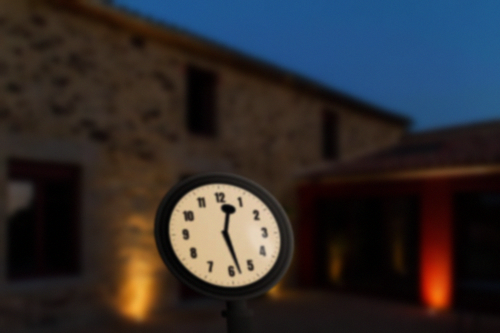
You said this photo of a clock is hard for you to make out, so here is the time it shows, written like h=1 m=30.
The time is h=12 m=28
